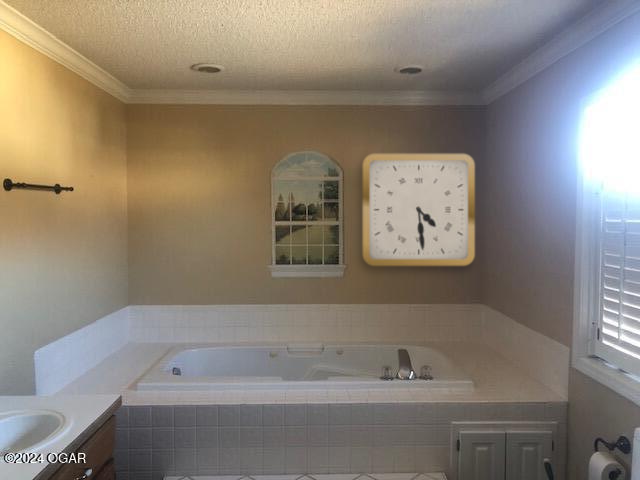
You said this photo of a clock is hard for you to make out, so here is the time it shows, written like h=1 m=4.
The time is h=4 m=29
